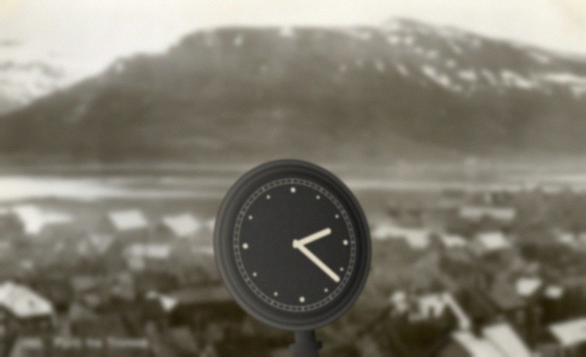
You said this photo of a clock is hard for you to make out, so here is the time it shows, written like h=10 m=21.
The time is h=2 m=22
